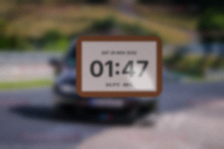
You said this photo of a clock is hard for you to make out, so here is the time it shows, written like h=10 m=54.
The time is h=1 m=47
